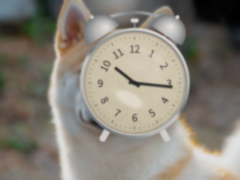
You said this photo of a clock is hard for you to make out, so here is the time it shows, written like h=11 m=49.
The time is h=10 m=16
